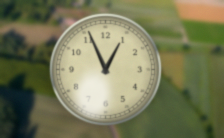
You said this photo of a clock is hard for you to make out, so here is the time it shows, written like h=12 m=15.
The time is h=12 m=56
